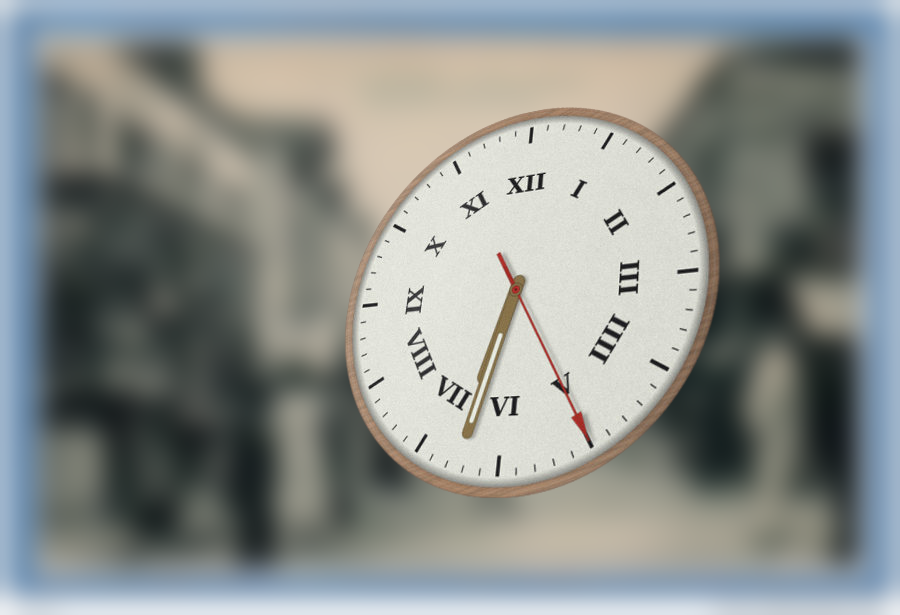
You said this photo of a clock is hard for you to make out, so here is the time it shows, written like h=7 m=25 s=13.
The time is h=6 m=32 s=25
